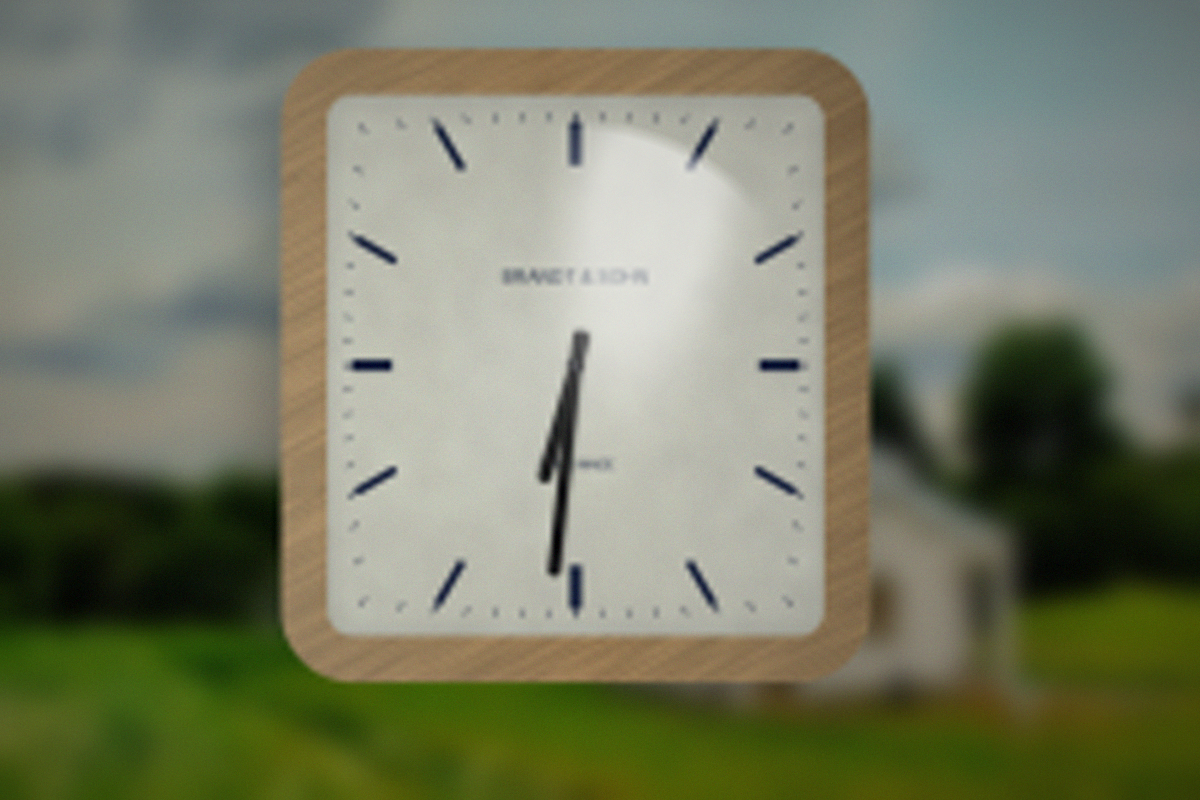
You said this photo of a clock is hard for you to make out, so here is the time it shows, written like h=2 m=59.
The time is h=6 m=31
